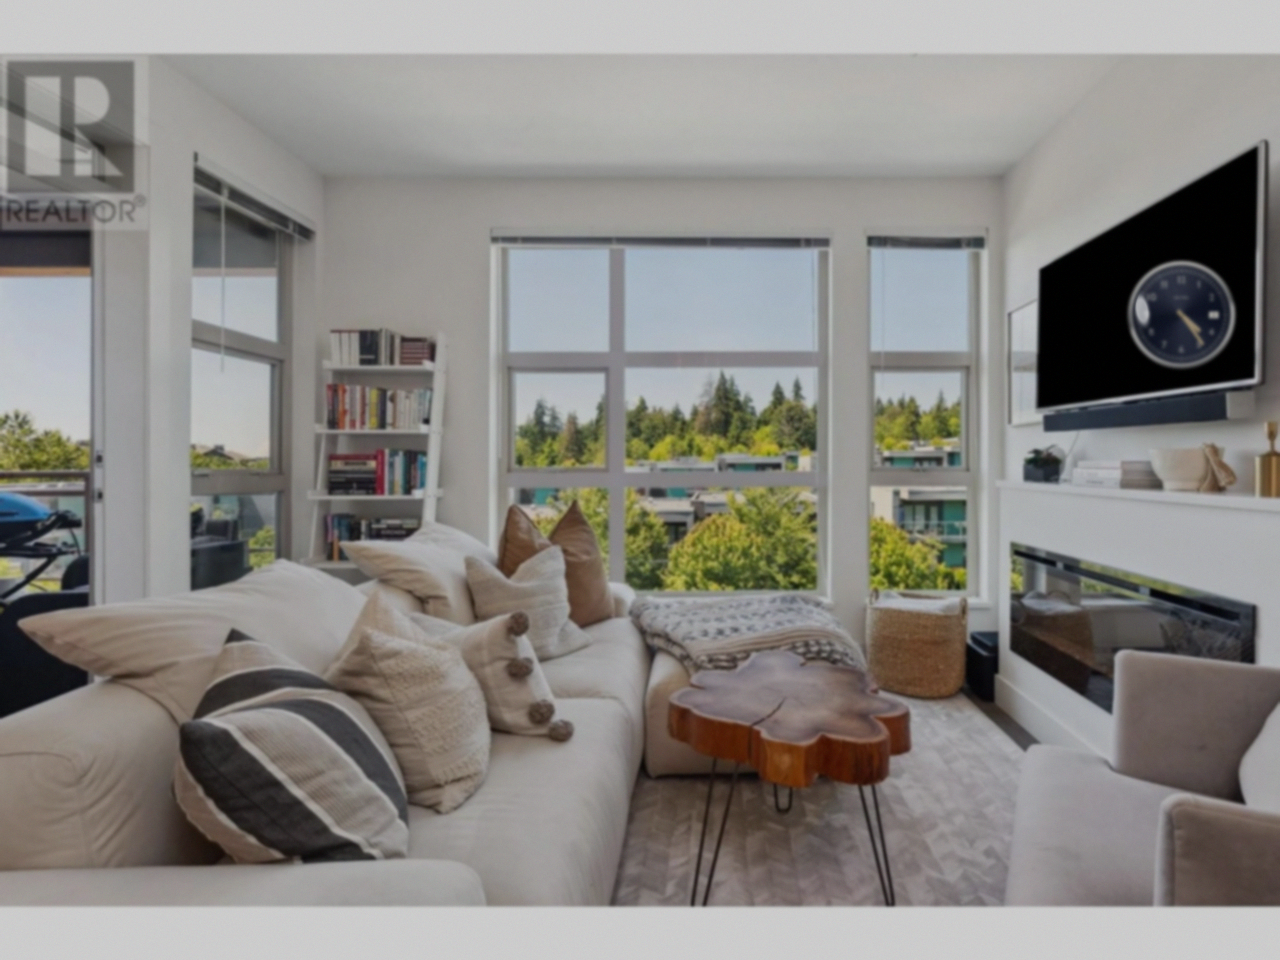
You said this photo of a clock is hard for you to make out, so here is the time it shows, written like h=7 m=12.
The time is h=4 m=24
